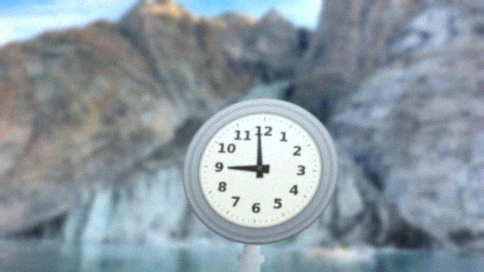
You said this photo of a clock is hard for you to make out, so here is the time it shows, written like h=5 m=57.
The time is h=8 m=59
